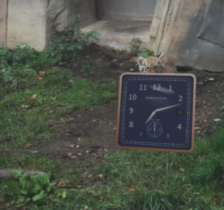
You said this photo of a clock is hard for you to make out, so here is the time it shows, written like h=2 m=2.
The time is h=7 m=12
